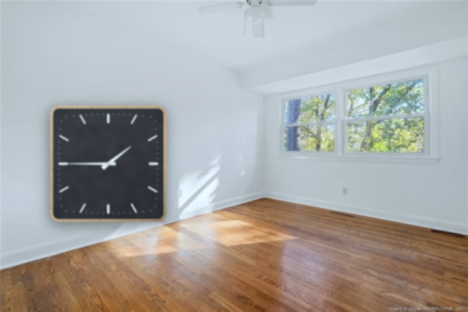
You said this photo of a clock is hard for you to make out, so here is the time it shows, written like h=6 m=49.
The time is h=1 m=45
